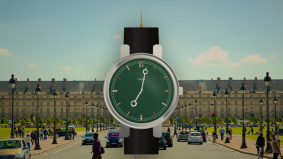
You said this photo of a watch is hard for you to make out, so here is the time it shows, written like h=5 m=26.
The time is h=7 m=2
